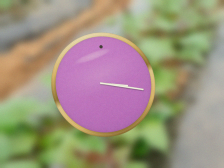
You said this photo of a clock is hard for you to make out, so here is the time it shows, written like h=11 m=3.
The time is h=3 m=17
